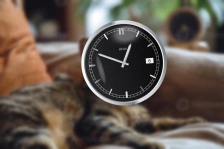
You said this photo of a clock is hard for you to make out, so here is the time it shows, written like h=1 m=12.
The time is h=12 m=49
